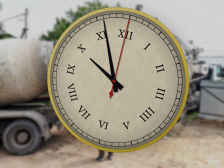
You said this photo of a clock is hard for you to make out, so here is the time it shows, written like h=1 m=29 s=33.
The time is h=9 m=56 s=0
